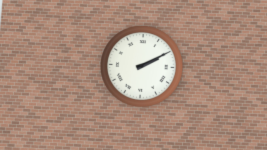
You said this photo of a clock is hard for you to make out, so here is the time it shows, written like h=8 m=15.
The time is h=2 m=10
